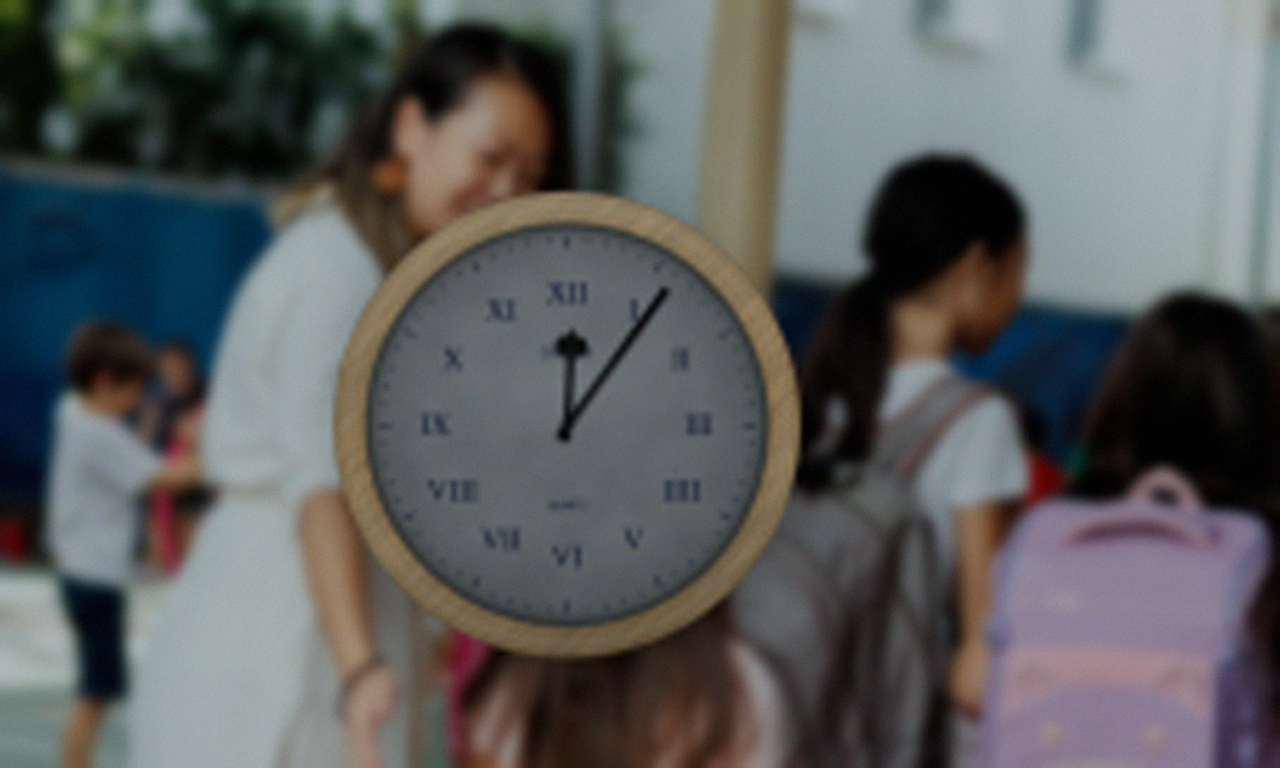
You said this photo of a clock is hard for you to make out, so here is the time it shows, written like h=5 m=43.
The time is h=12 m=6
